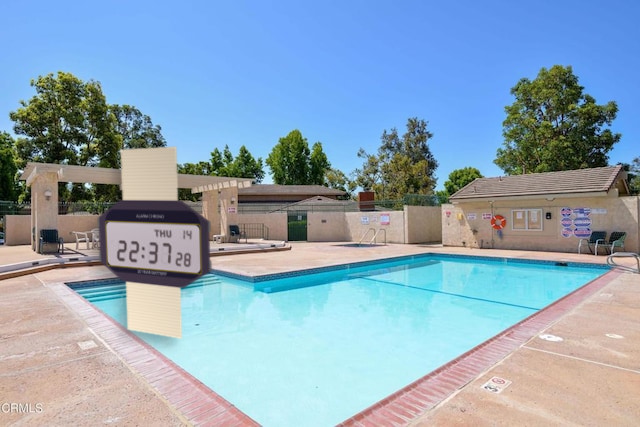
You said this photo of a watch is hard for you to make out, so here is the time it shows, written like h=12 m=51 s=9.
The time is h=22 m=37 s=28
